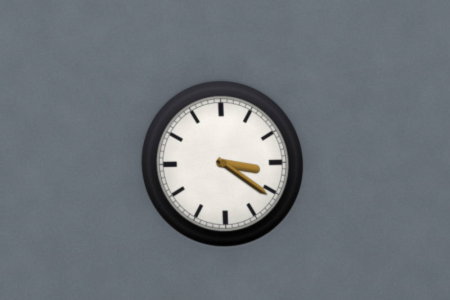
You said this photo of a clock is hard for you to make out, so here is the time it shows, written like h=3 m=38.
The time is h=3 m=21
